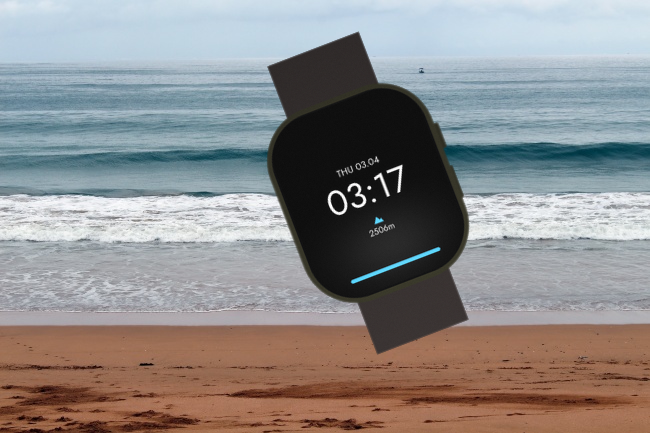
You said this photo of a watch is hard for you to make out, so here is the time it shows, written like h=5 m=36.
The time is h=3 m=17
